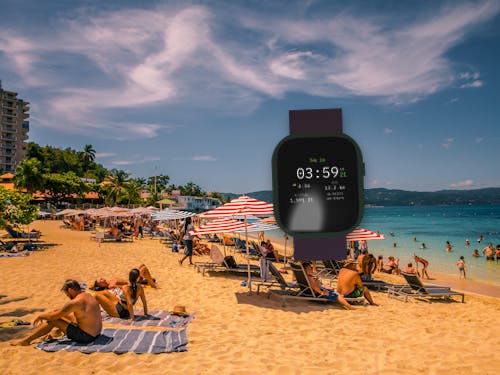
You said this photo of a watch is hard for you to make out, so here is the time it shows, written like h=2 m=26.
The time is h=3 m=59
